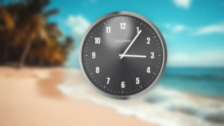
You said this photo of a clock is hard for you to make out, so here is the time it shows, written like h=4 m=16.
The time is h=3 m=6
